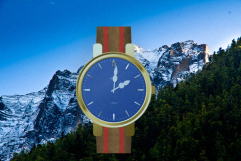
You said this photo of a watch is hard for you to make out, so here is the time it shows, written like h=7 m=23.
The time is h=2 m=1
